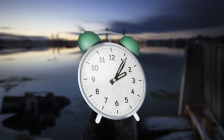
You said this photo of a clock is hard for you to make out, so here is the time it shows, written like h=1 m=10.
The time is h=2 m=6
